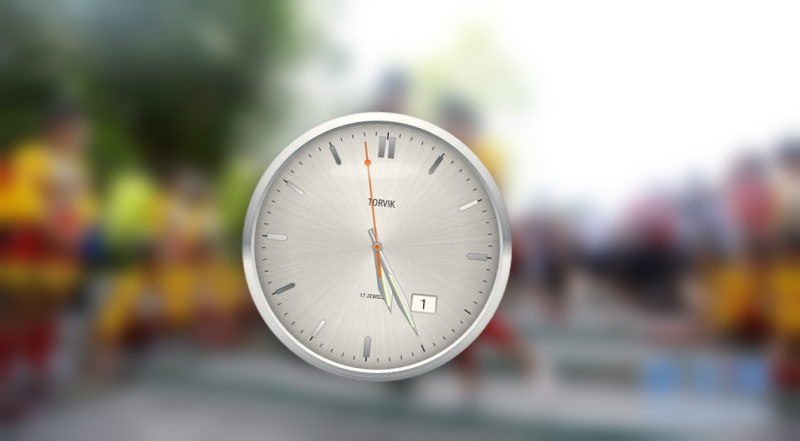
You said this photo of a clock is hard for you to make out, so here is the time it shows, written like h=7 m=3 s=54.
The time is h=5 m=24 s=58
